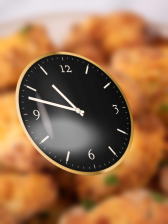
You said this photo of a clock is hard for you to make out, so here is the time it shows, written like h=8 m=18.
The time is h=10 m=48
